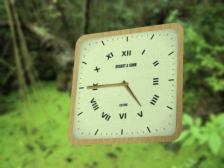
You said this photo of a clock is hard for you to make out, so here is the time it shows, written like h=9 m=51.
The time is h=4 m=45
